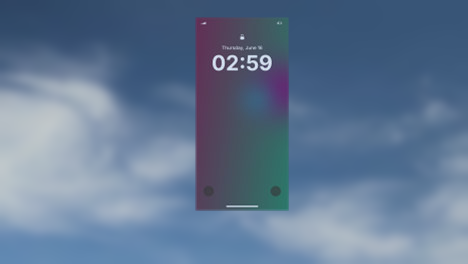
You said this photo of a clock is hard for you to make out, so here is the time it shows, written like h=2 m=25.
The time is h=2 m=59
